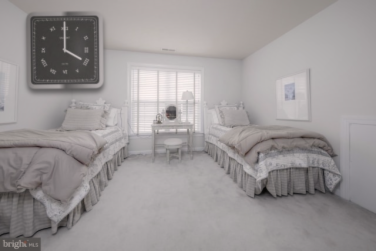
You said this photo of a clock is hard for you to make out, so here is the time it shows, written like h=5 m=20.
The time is h=4 m=0
